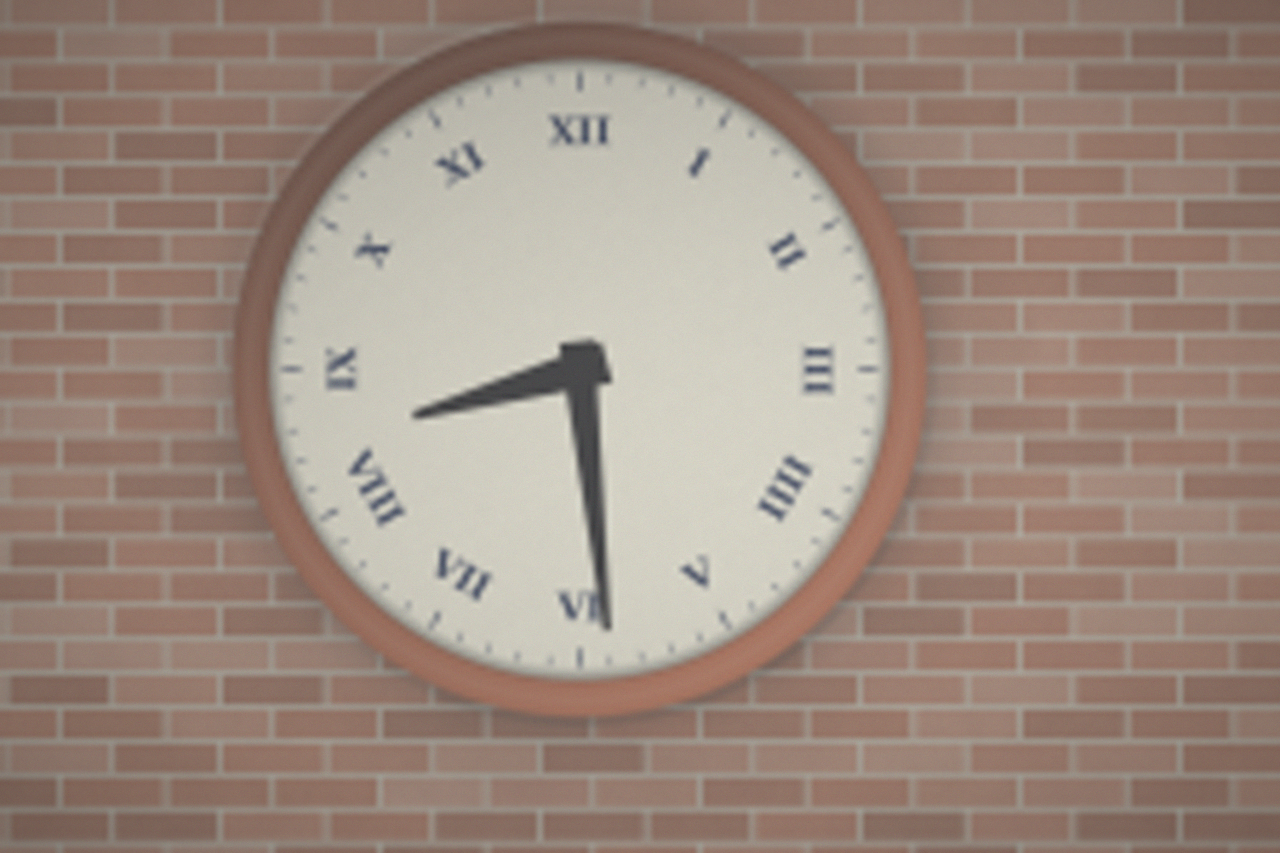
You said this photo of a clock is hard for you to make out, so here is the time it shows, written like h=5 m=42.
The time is h=8 m=29
